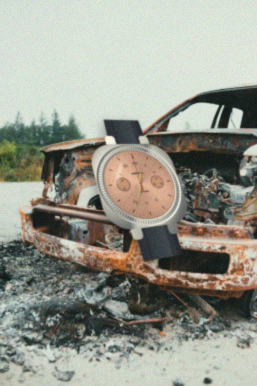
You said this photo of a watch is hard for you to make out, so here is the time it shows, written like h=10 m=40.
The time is h=12 m=34
